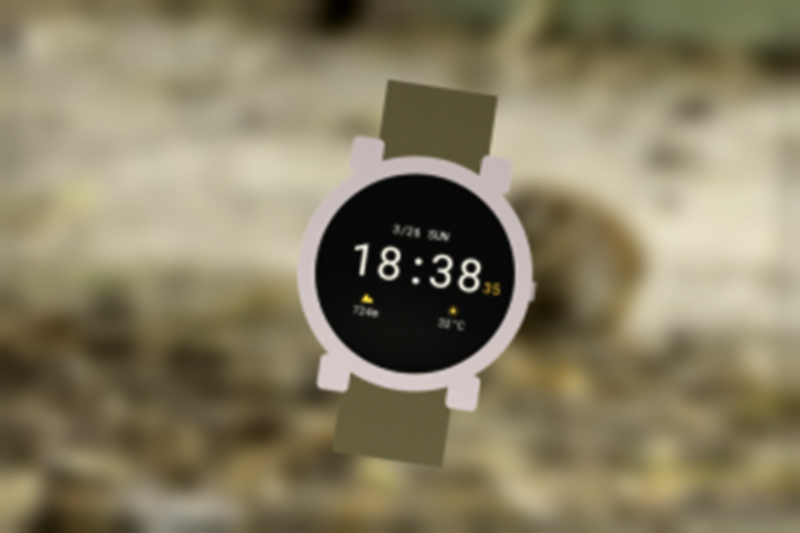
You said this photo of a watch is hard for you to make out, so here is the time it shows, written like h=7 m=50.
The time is h=18 m=38
